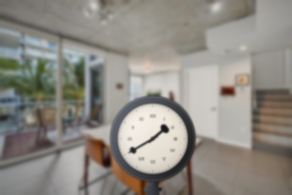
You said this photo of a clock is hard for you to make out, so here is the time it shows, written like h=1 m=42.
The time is h=1 m=40
